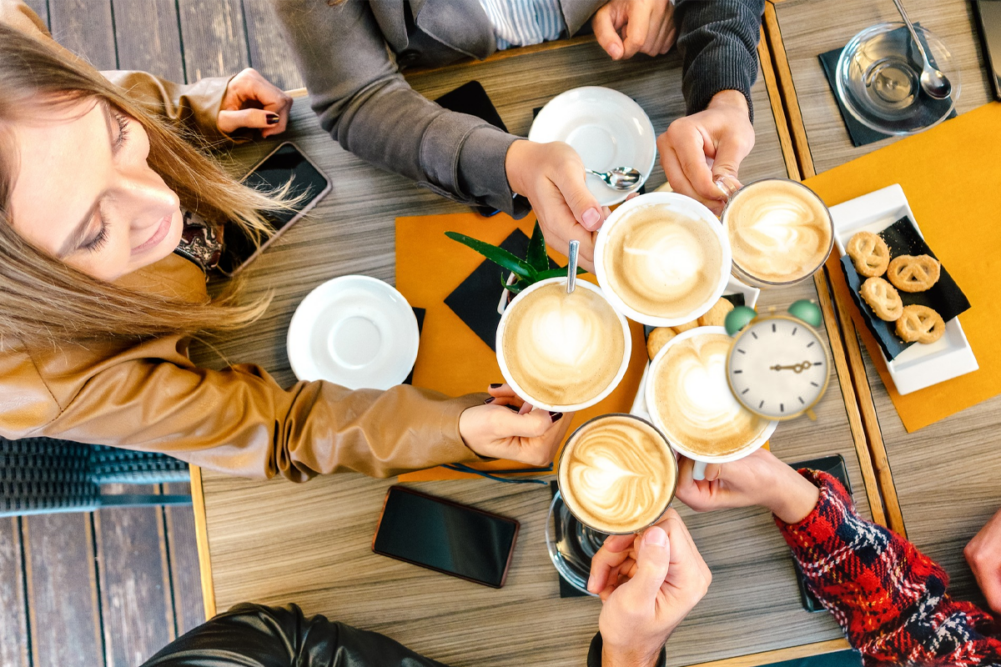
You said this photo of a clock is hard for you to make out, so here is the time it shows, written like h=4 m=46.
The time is h=3 m=15
